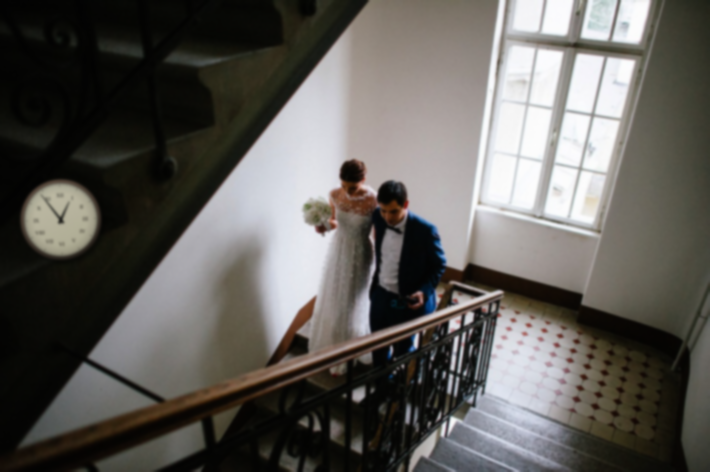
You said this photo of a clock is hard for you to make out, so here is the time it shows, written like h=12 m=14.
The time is h=12 m=54
